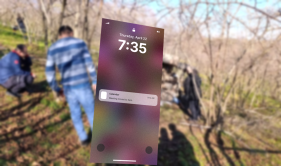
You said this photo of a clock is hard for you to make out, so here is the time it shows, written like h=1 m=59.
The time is h=7 m=35
